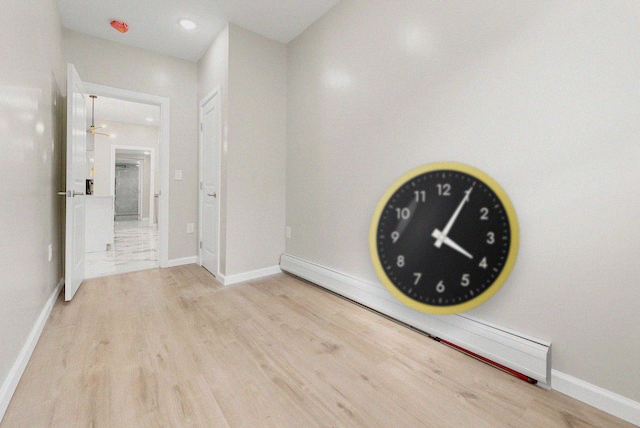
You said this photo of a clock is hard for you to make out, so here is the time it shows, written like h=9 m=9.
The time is h=4 m=5
